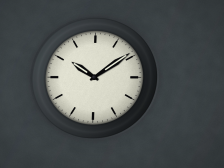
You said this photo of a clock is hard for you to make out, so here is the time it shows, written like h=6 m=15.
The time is h=10 m=9
